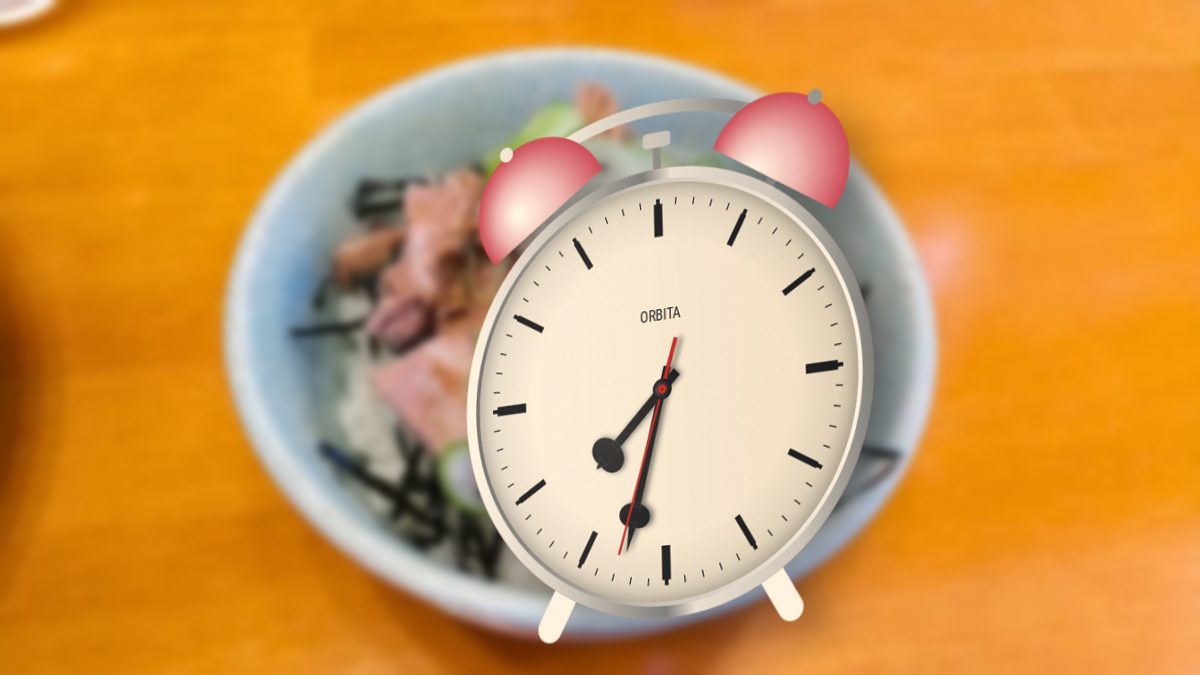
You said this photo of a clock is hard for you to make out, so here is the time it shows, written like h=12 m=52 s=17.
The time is h=7 m=32 s=33
